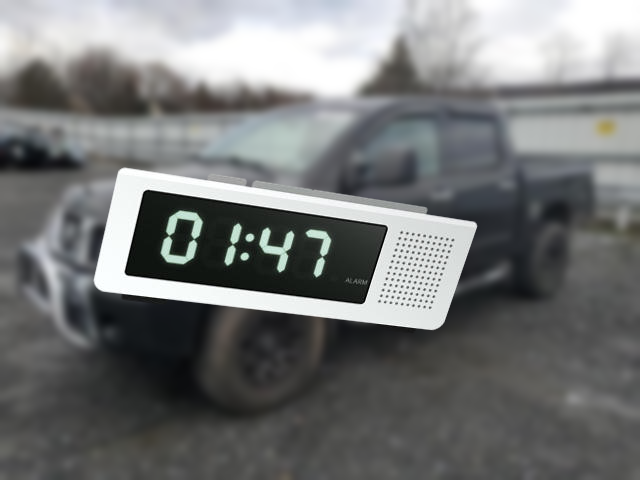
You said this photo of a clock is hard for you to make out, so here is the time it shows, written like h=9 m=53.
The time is h=1 m=47
